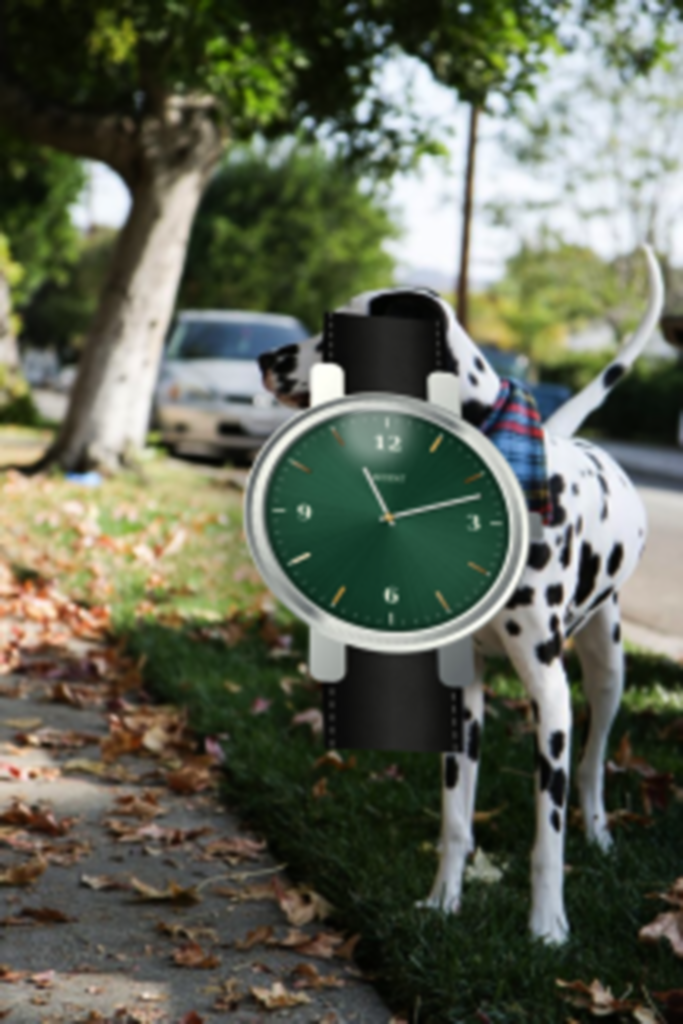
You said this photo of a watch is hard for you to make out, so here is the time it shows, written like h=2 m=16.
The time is h=11 m=12
